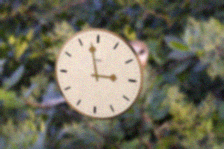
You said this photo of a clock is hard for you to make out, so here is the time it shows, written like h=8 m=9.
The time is h=2 m=58
